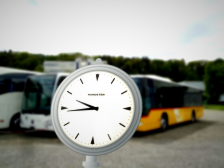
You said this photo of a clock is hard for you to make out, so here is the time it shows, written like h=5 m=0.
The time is h=9 m=44
